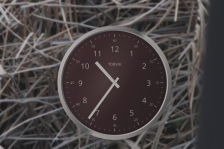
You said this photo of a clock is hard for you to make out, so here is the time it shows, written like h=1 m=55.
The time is h=10 m=36
